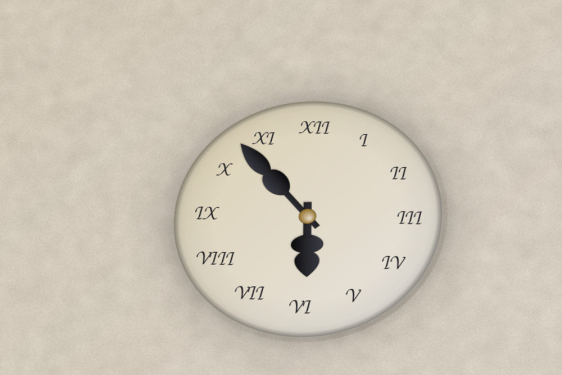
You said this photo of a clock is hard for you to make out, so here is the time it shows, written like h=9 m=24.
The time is h=5 m=53
